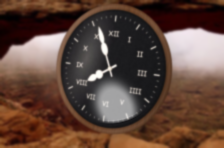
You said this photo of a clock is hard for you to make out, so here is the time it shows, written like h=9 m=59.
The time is h=7 m=56
